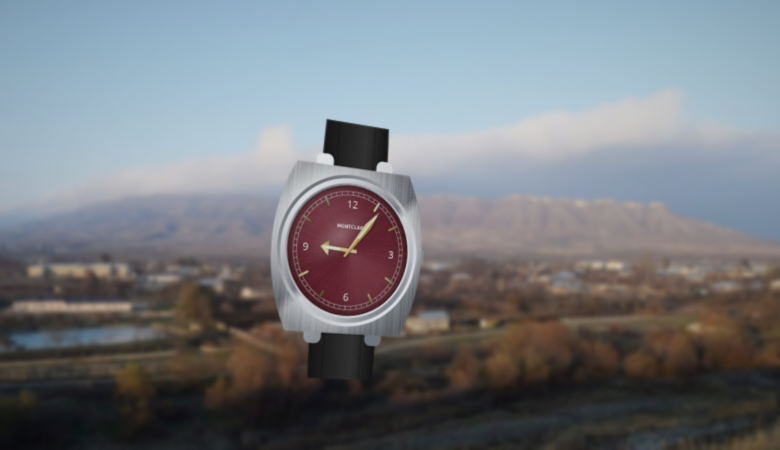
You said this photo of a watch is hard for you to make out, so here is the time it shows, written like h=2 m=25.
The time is h=9 m=6
